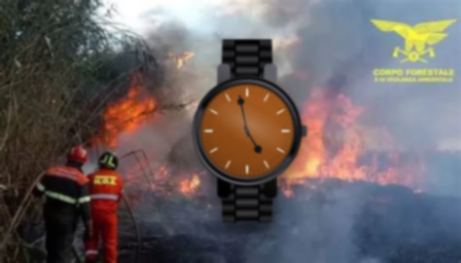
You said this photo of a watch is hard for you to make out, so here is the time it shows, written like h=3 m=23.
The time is h=4 m=58
